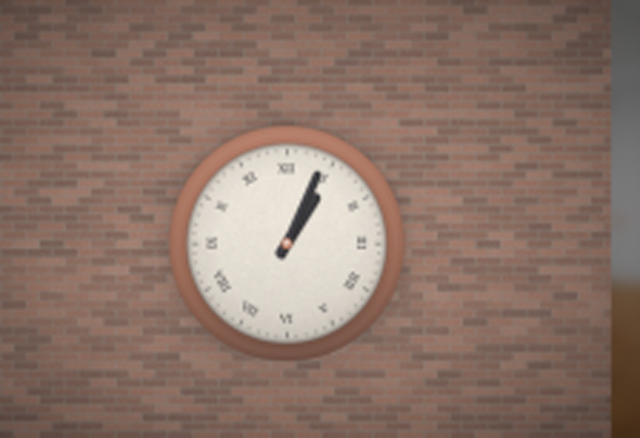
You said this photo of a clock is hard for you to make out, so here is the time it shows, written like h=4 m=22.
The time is h=1 m=4
